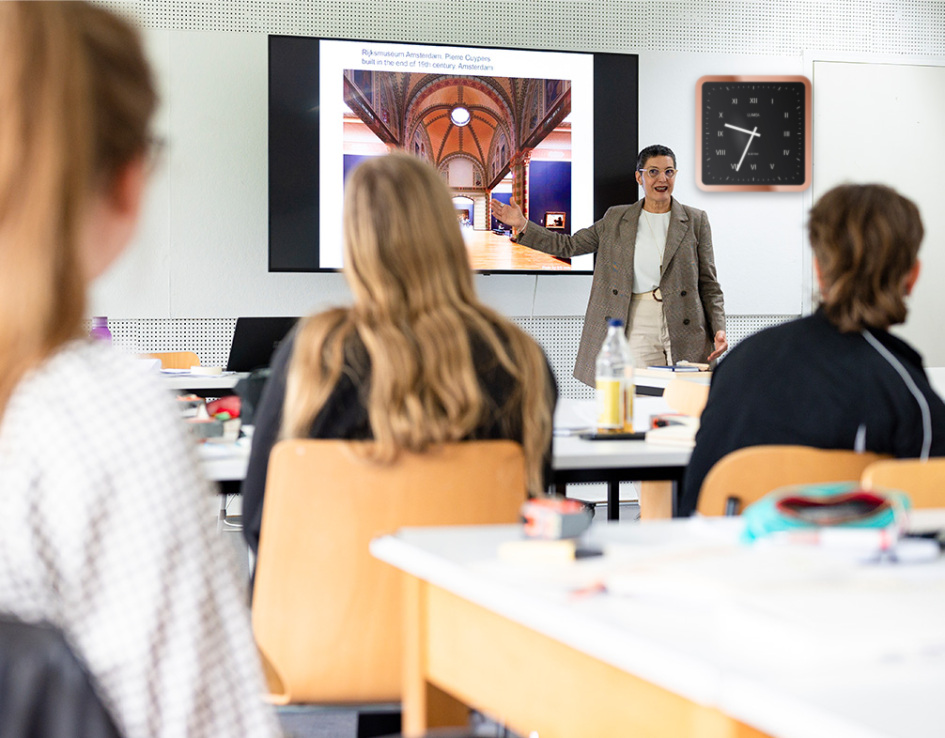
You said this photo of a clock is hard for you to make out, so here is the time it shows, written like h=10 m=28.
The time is h=9 m=34
